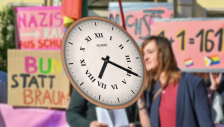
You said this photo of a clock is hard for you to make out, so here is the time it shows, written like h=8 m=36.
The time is h=7 m=20
